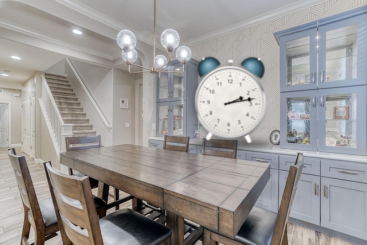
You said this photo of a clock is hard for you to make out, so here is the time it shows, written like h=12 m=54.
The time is h=2 m=13
